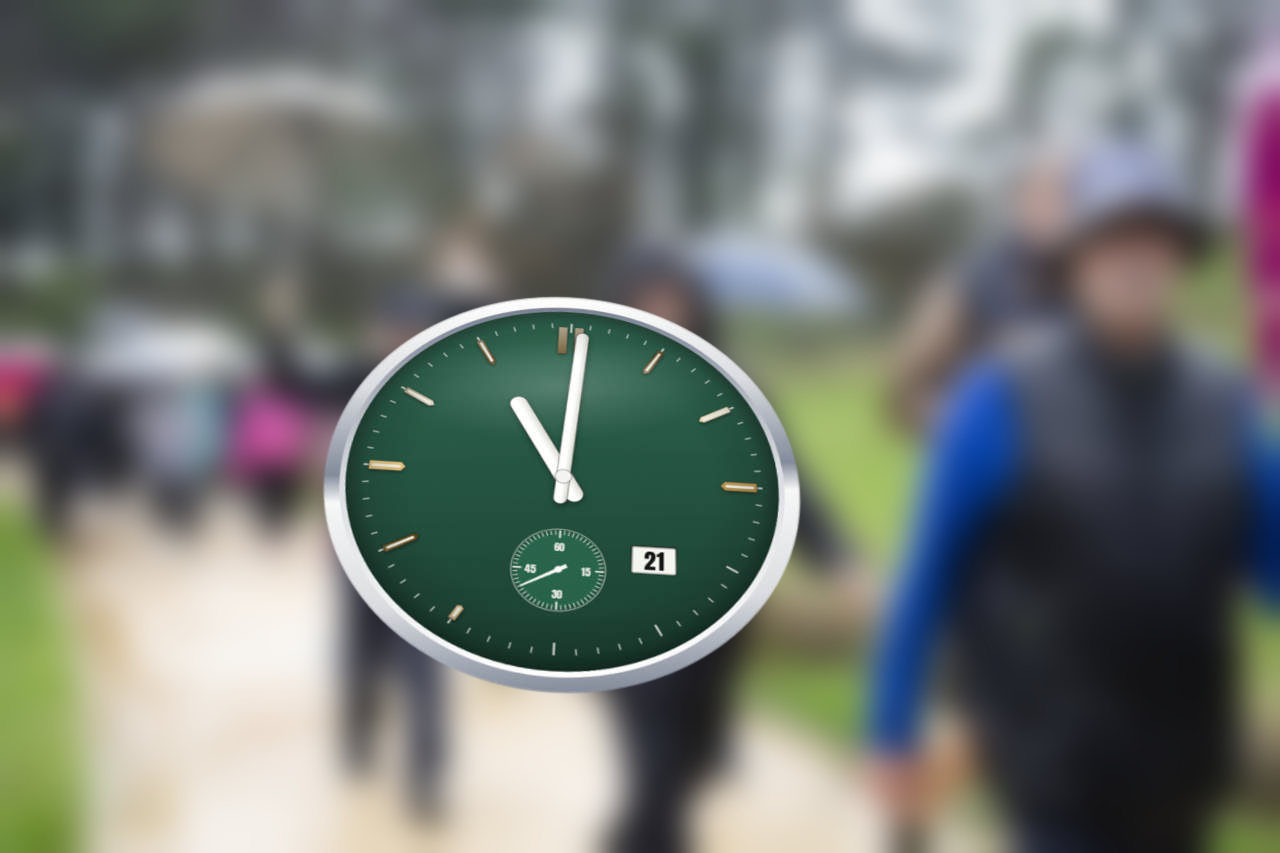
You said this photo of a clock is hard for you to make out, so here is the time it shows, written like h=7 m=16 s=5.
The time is h=11 m=0 s=40
